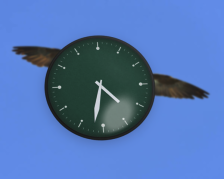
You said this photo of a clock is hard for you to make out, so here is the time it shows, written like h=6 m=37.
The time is h=4 m=32
